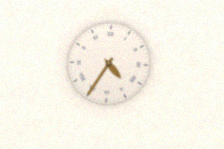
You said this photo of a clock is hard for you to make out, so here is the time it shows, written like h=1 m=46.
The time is h=4 m=35
